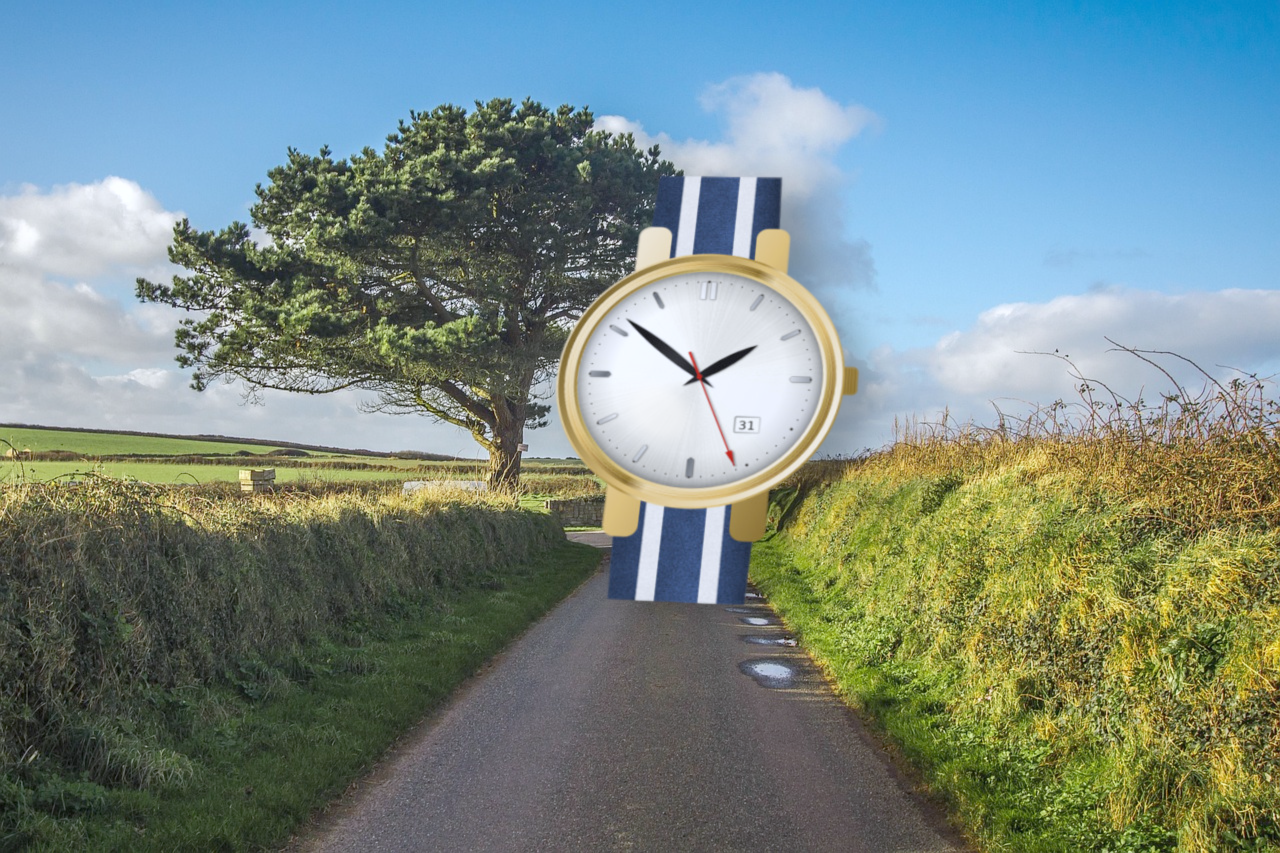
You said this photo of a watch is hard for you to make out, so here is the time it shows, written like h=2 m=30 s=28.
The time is h=1 m=51 s=26
